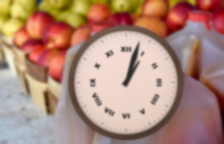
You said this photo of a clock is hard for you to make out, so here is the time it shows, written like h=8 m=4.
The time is h=1 m=3
